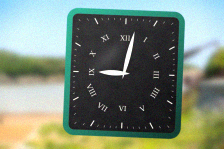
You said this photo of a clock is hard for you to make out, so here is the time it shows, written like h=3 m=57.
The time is h=9 m=2
